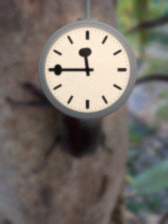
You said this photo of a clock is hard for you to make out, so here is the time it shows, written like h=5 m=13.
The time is h=11 m=45
